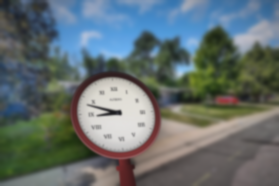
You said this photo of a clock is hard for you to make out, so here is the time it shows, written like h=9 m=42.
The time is h=8 m=48
